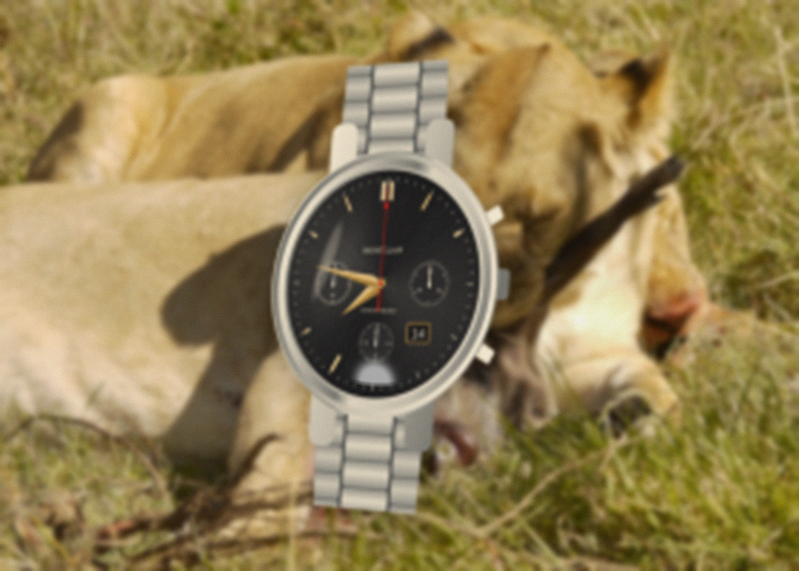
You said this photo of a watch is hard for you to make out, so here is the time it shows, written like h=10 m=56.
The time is h=7 m=47
